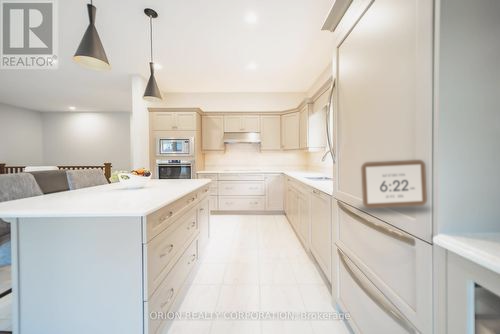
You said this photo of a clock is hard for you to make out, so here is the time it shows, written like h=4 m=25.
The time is h=6 m=22
